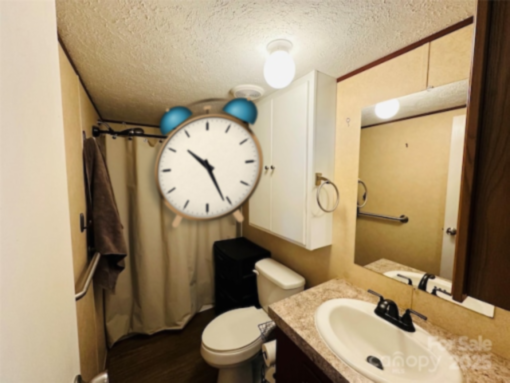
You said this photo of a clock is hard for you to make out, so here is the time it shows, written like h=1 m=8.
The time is h=10 m=26
